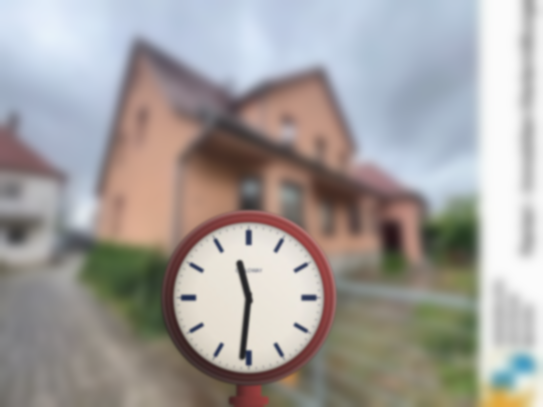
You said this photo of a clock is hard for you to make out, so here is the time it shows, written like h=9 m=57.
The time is h=11 m=31
